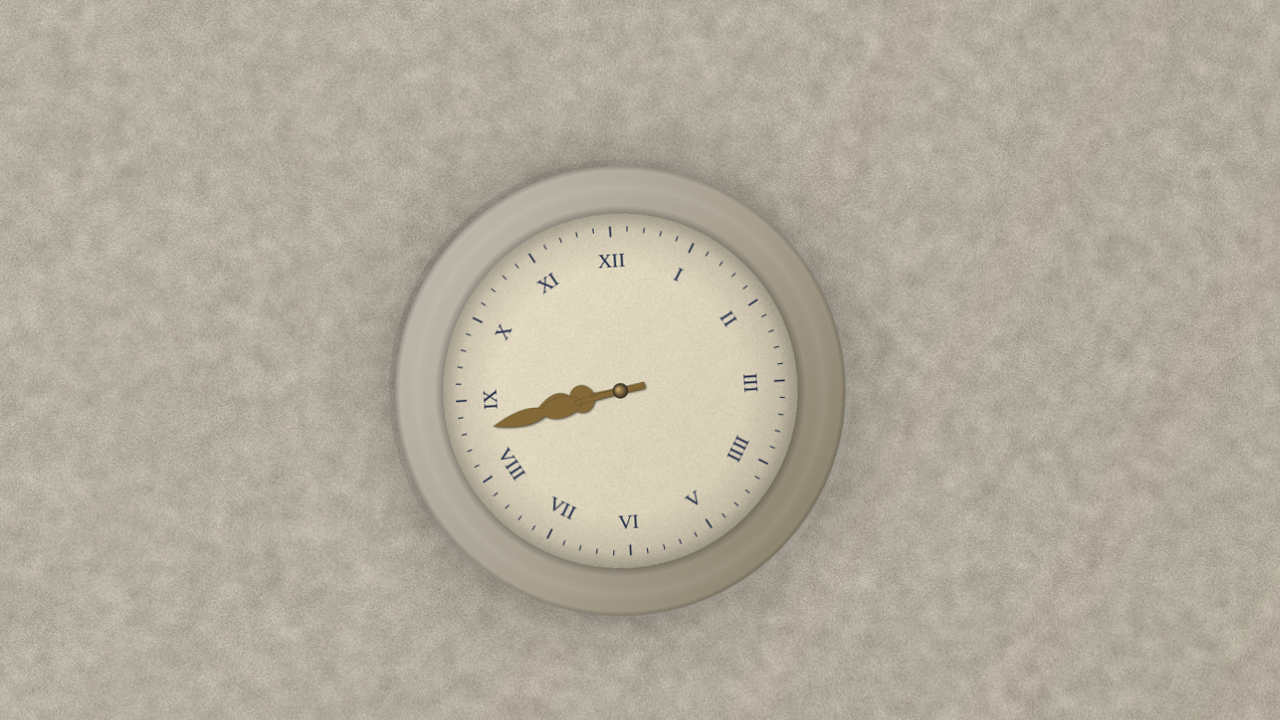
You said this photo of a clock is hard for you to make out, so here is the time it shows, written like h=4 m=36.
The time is h=8 m=43
